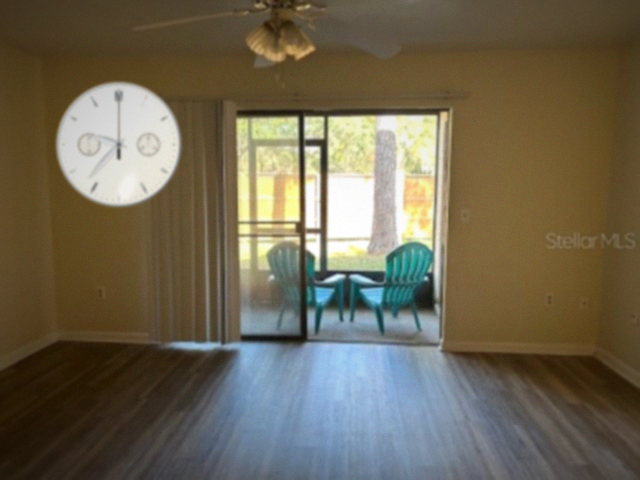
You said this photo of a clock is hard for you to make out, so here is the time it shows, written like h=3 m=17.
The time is h=9 m=37
